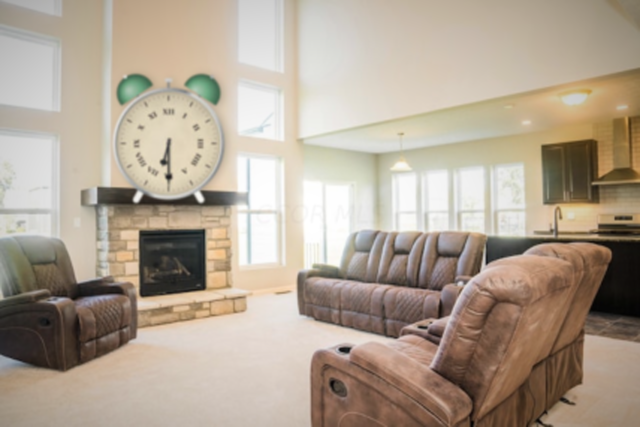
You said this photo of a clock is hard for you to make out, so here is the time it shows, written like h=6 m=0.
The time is h=6 m=30
